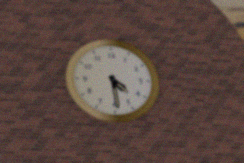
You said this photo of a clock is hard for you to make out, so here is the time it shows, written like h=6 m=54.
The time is h=4 m=29
